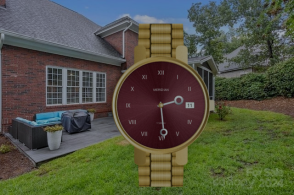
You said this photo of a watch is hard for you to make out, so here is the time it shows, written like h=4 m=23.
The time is h=2 m=29
